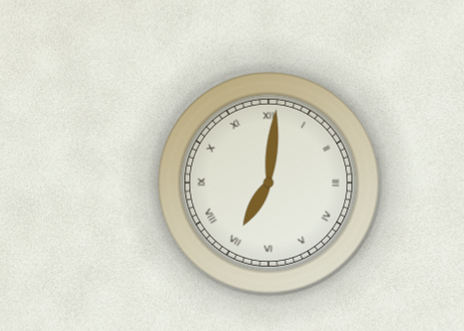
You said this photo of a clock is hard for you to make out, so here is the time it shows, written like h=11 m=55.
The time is h=7 m=1
